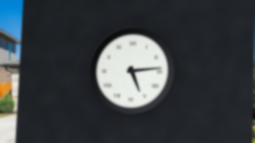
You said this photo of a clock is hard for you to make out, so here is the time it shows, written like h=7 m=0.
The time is h=5 m=14
